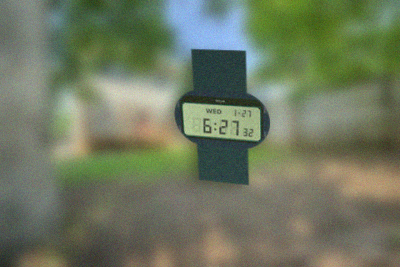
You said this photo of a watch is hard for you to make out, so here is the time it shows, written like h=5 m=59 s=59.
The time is h=6 m=27 s=32
